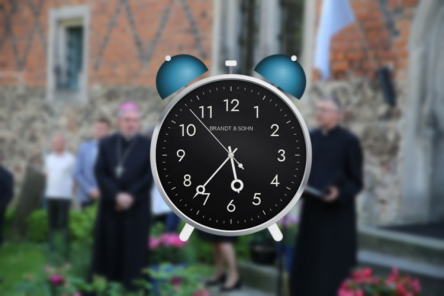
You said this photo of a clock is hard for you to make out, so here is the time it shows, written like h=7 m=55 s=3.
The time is h=5 m=36 s=53
